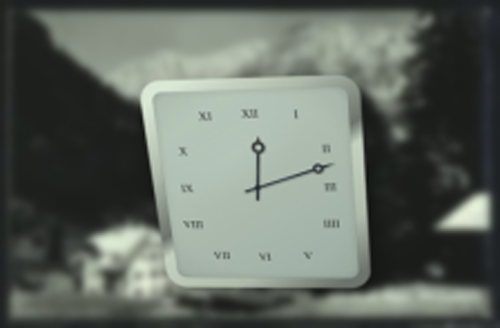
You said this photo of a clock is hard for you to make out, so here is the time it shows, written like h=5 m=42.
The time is h=12 m=12
